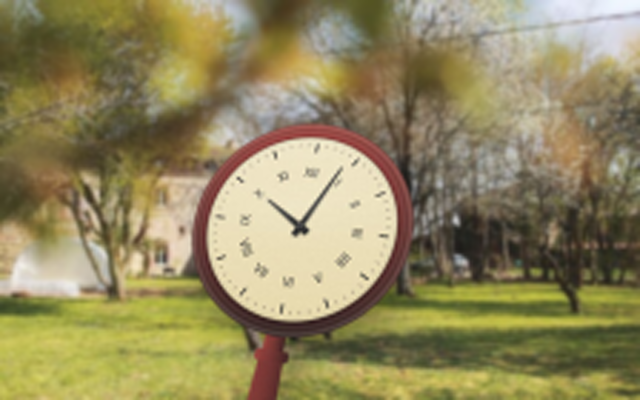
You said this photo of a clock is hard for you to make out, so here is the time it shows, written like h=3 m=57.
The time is h=10 m=4
